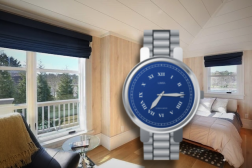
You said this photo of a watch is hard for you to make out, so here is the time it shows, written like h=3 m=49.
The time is h=7 m=15
